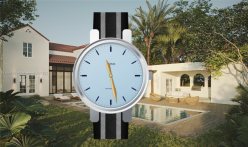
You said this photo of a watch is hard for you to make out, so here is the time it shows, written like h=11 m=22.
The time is h=11 m=28
